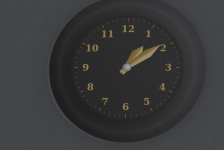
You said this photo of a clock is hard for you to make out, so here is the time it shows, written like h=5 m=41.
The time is h=1 m=9
